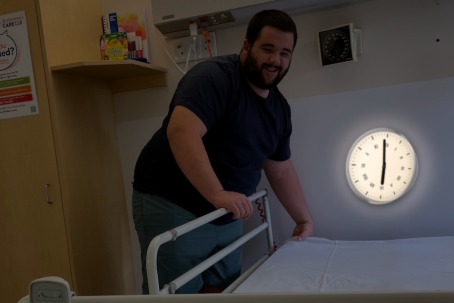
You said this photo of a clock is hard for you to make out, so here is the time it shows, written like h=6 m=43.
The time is h=5 m=59
